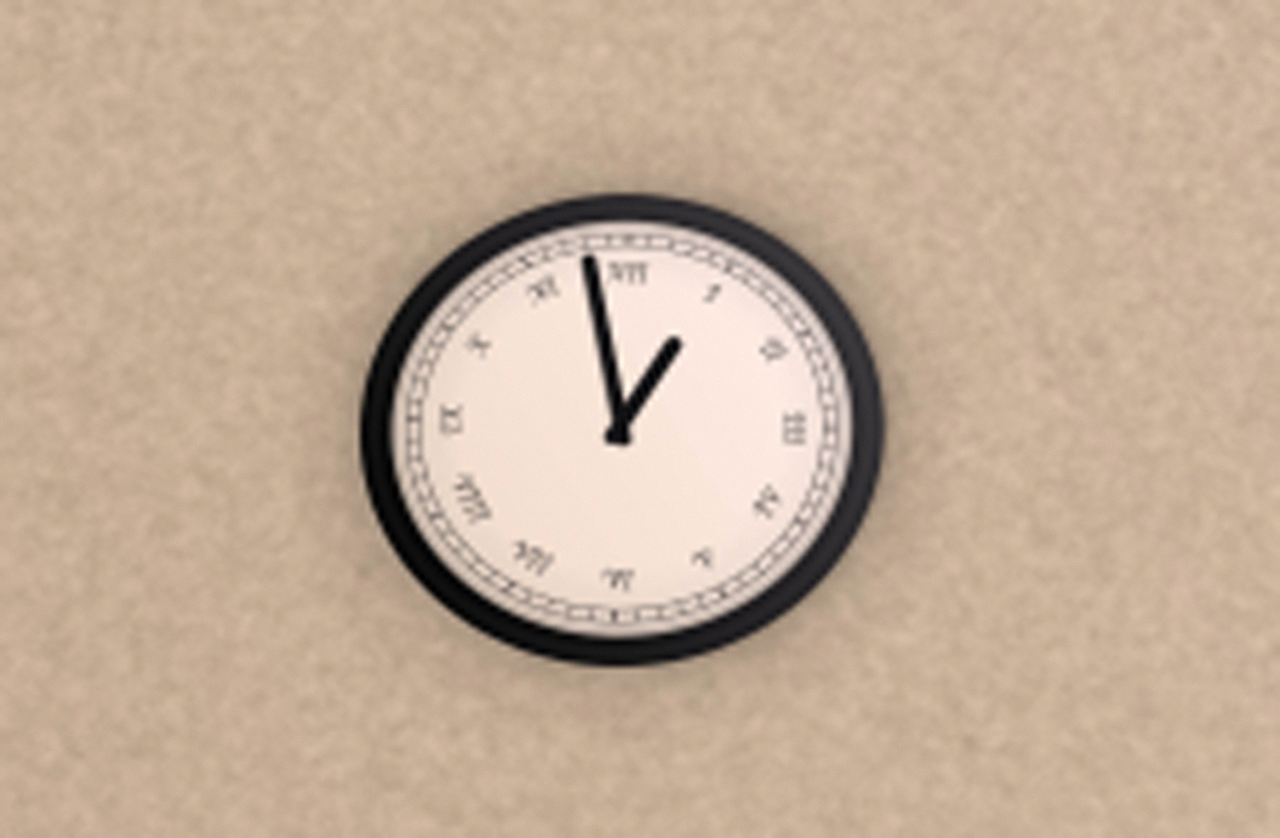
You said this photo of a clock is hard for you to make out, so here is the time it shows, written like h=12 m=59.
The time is h=12 m=58
